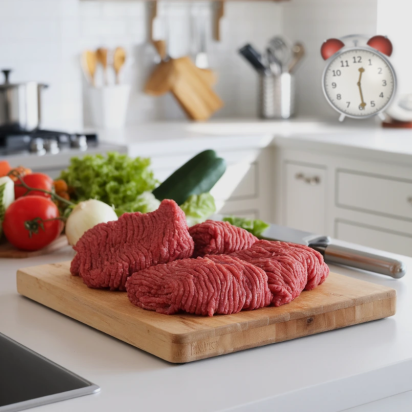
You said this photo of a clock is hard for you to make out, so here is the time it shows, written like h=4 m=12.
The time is h=12 m=29
